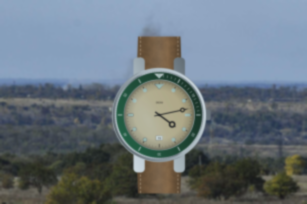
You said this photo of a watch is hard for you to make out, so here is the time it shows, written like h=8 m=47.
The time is h=4 m=13
